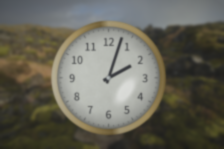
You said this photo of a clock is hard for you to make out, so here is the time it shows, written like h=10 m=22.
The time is h=2 m=3
